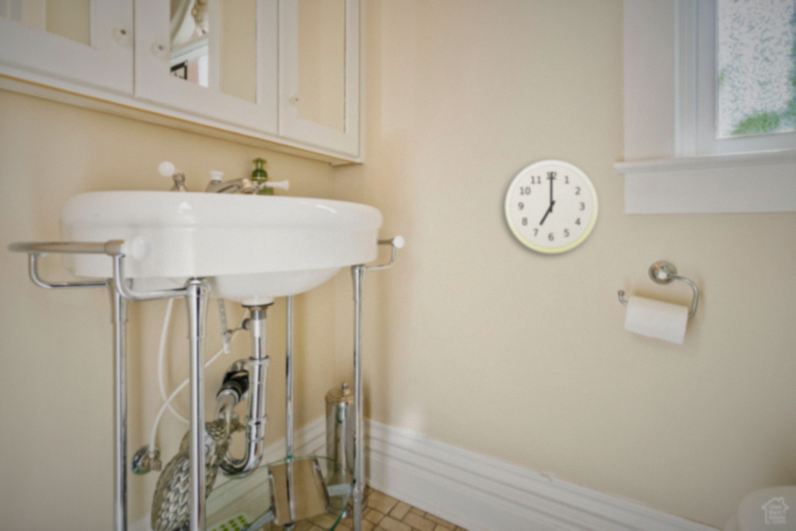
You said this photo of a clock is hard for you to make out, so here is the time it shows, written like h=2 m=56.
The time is h=7 m=0
